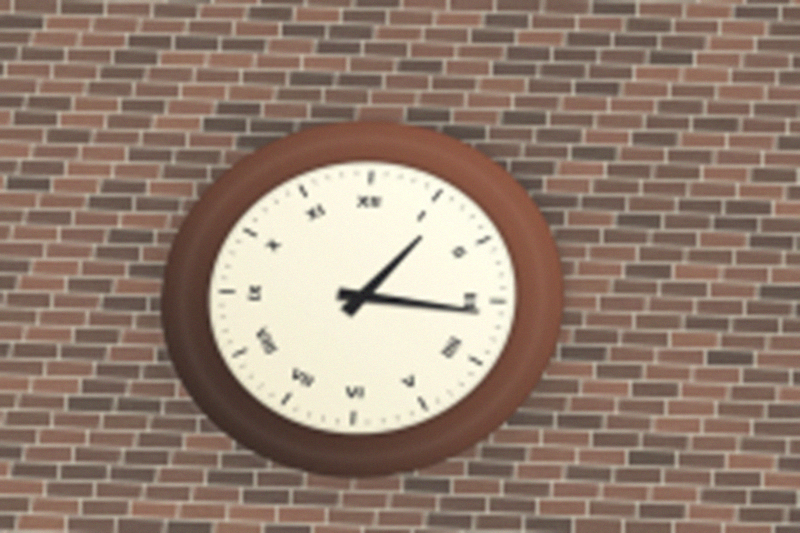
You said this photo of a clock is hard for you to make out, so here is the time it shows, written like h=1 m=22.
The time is h=1 m=16
